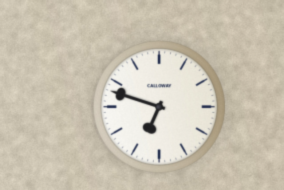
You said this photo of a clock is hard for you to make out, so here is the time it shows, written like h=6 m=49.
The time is h=6 m=48
